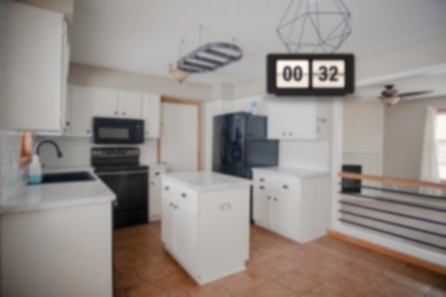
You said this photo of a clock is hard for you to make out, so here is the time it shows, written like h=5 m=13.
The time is h=0 m=32
